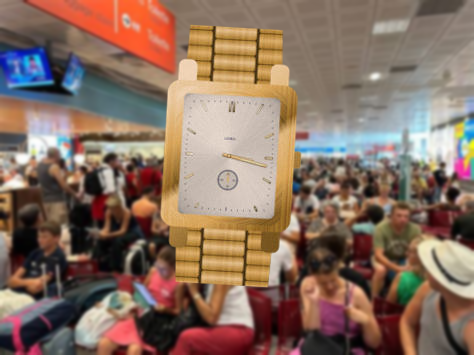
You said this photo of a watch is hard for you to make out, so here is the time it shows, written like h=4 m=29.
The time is h=3 m=17
